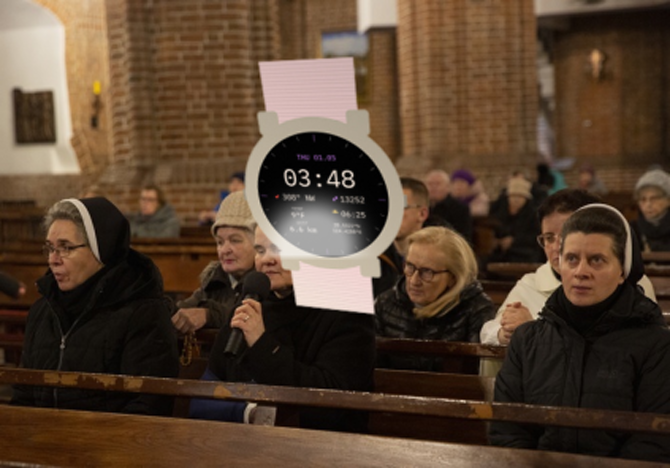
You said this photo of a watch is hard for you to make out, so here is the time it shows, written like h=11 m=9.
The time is h=3 m=48
